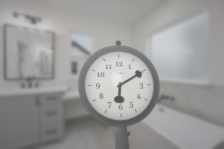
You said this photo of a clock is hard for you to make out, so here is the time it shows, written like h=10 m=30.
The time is h=6 m=10
